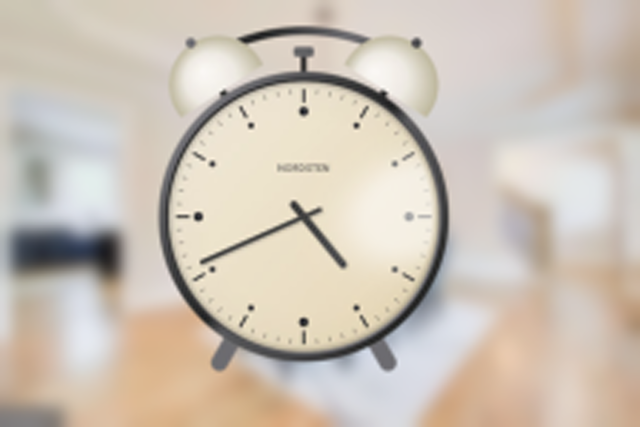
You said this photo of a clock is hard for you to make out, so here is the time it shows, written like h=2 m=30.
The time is h=4 m=41
